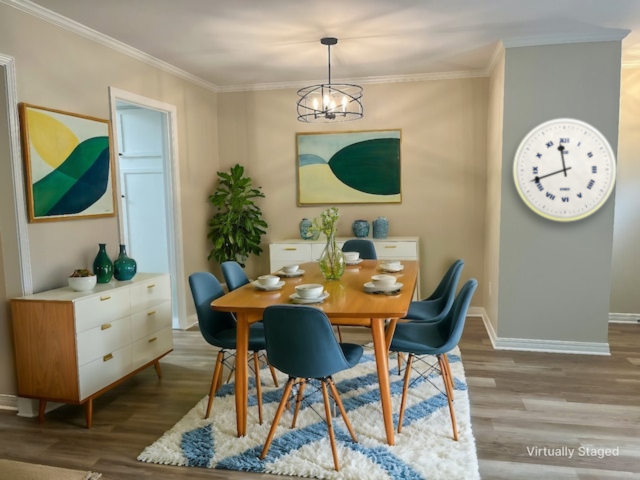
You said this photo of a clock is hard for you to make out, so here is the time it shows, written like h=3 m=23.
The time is h=11 m=42
